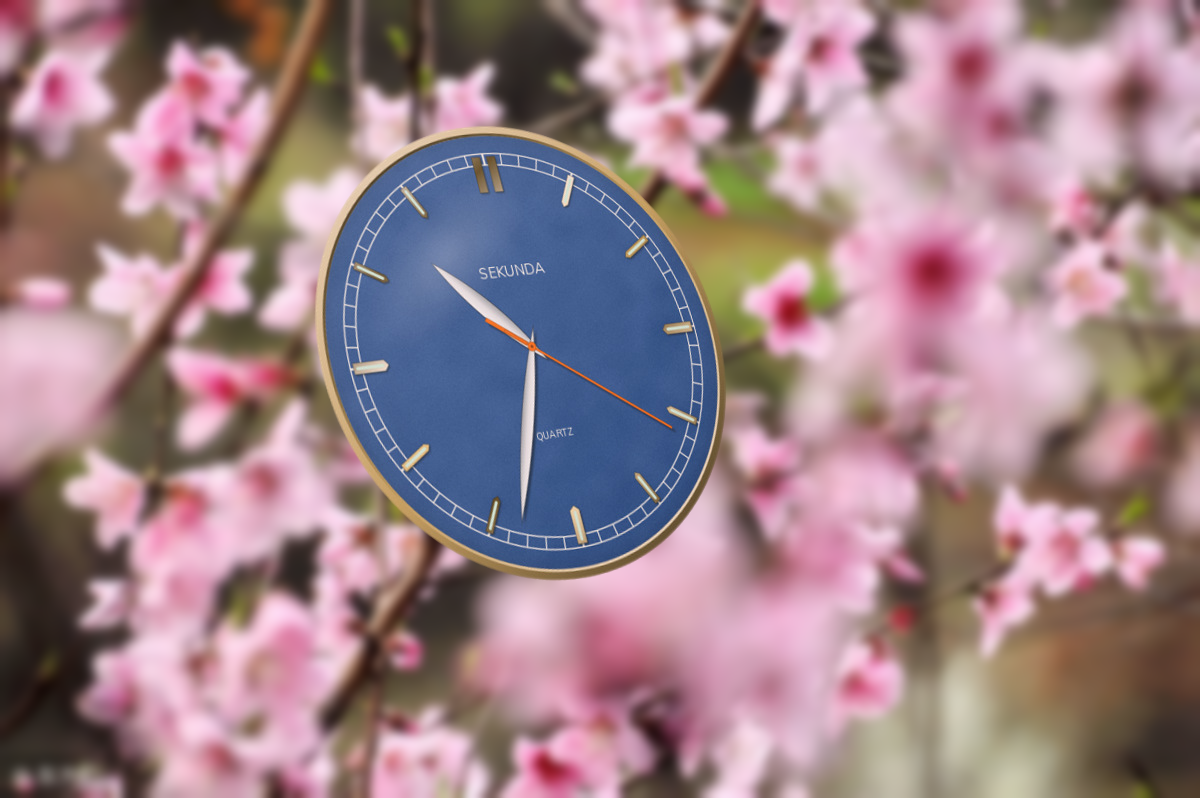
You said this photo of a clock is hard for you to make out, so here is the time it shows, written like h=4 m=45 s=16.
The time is h=10 m=33 s=21
